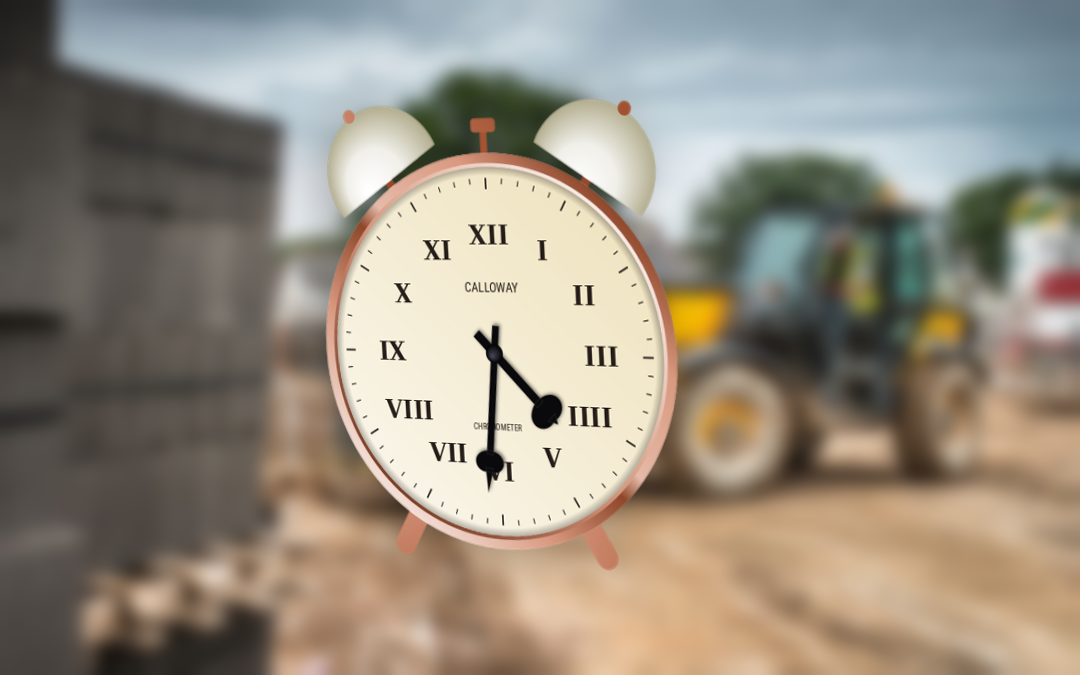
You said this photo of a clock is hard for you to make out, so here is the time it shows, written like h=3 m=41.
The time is h=4 m=31
